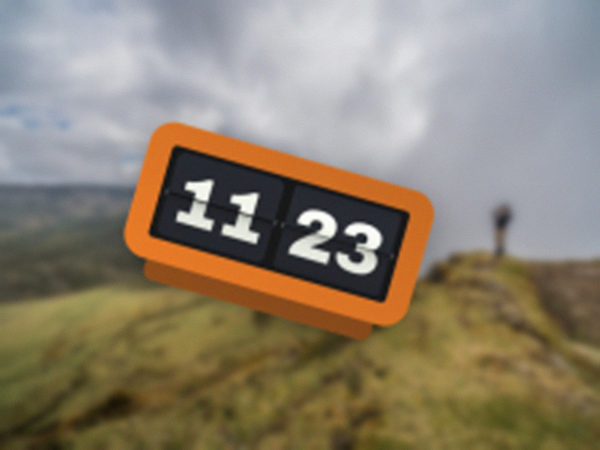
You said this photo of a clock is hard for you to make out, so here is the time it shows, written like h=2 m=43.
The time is h=11 m=23
